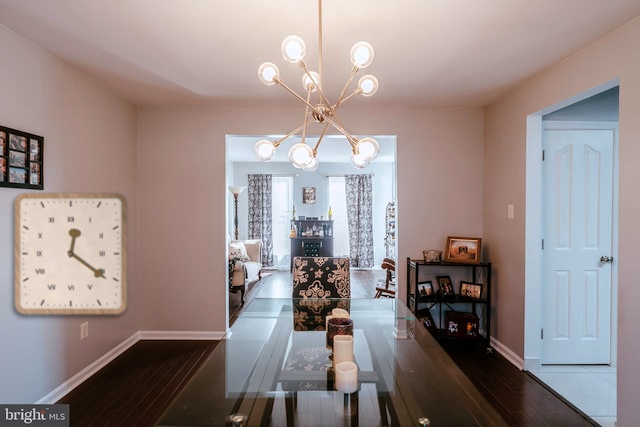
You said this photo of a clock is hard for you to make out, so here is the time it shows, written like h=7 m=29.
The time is h=12 m=21
